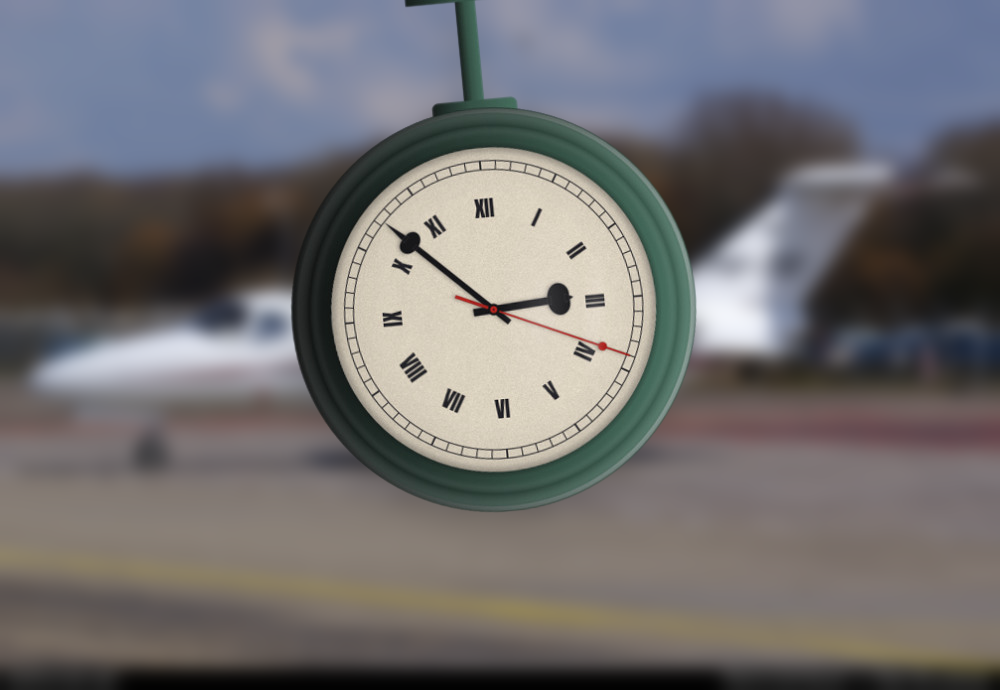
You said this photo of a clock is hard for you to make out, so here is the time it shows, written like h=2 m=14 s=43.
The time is h=2 m=52 s=19
